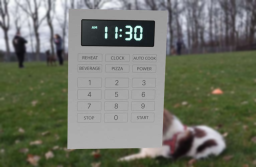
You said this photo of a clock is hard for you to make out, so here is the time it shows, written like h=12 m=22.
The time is h=11 m=30
